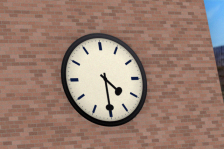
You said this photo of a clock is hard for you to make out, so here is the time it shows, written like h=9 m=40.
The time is h=4 m=30
